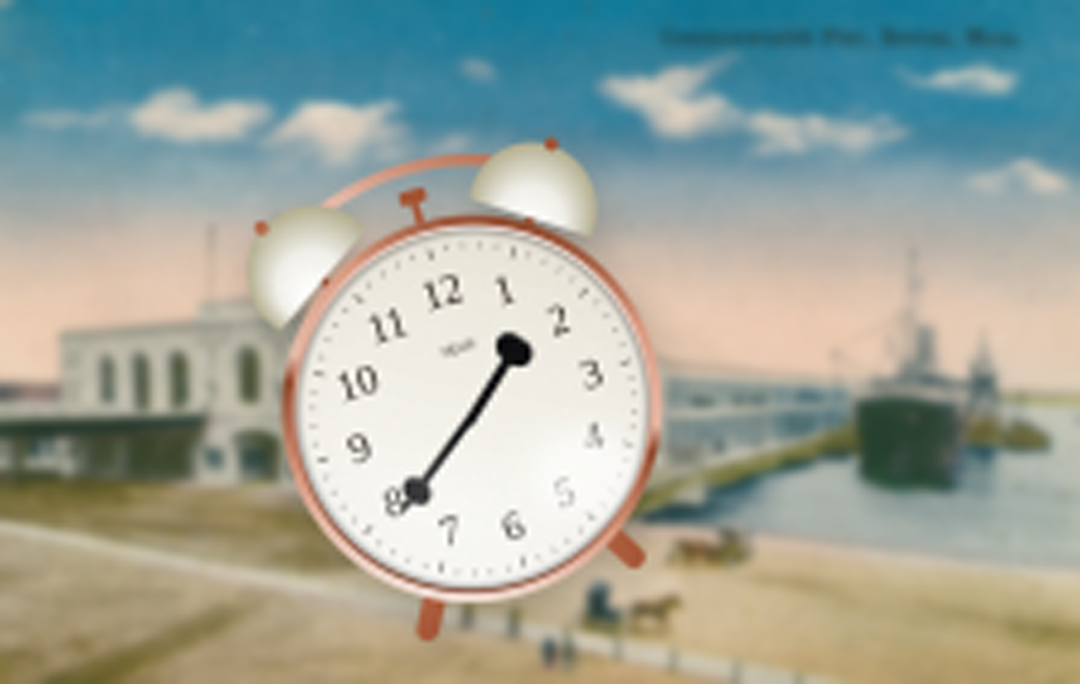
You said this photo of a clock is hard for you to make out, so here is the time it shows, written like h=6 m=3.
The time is h=1 m=39
